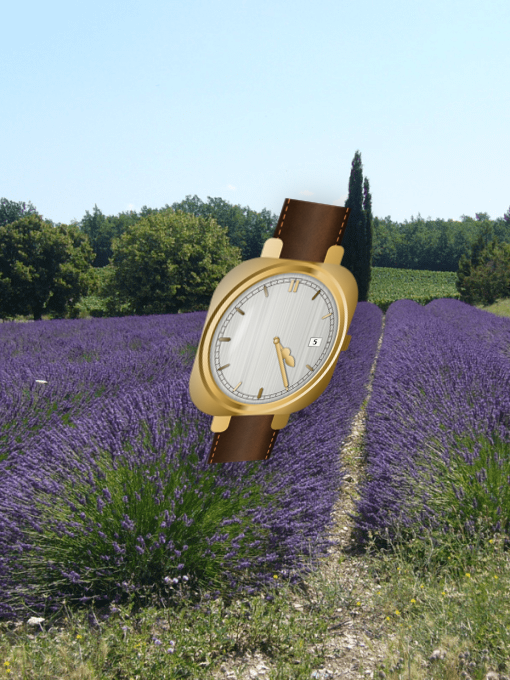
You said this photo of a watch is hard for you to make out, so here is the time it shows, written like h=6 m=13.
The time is h=4 m=25
